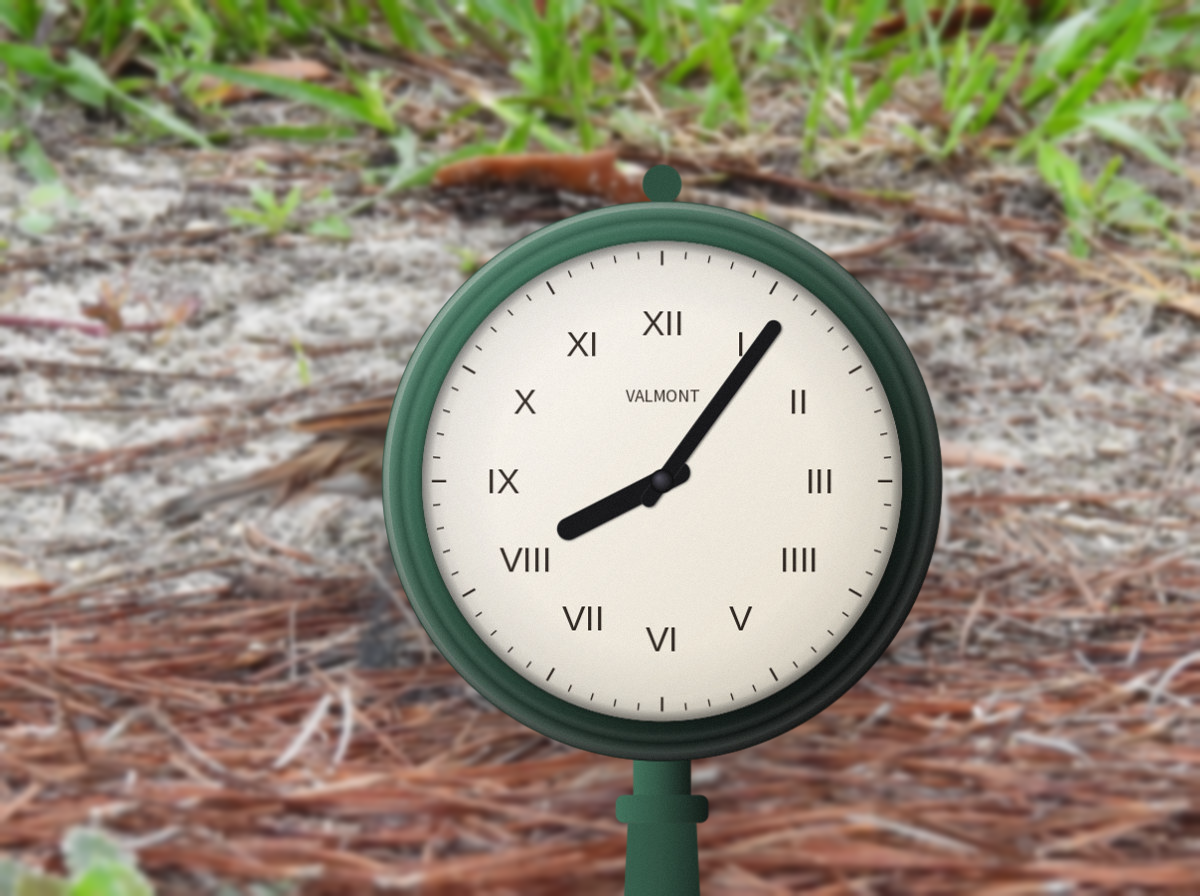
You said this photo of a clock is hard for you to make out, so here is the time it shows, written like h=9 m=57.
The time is h=8 m=6
